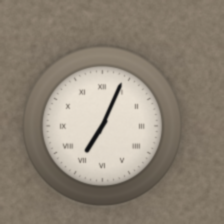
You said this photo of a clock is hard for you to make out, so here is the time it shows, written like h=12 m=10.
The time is h=7 m=4
